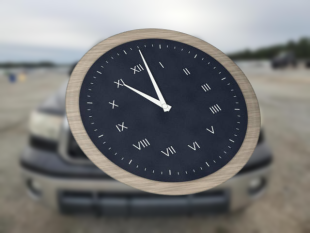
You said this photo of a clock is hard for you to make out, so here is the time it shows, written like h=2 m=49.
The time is h=11 m=2
